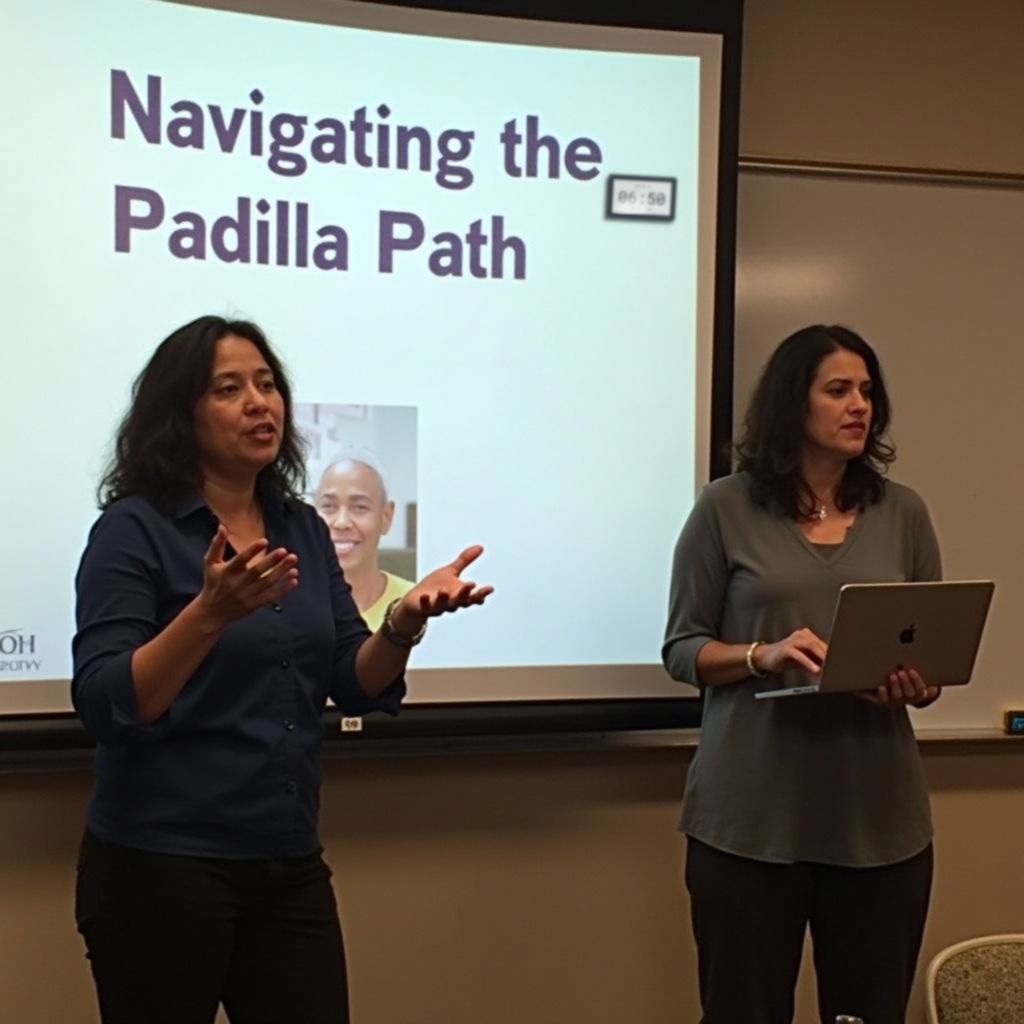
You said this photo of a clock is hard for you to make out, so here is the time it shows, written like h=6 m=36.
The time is h=6 m=50
